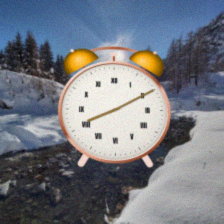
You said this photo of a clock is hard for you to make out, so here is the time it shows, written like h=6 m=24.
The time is h=8 m=10
